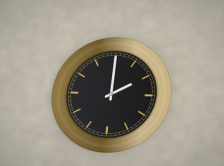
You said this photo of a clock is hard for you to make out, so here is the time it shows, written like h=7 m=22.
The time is h=2 m=0
